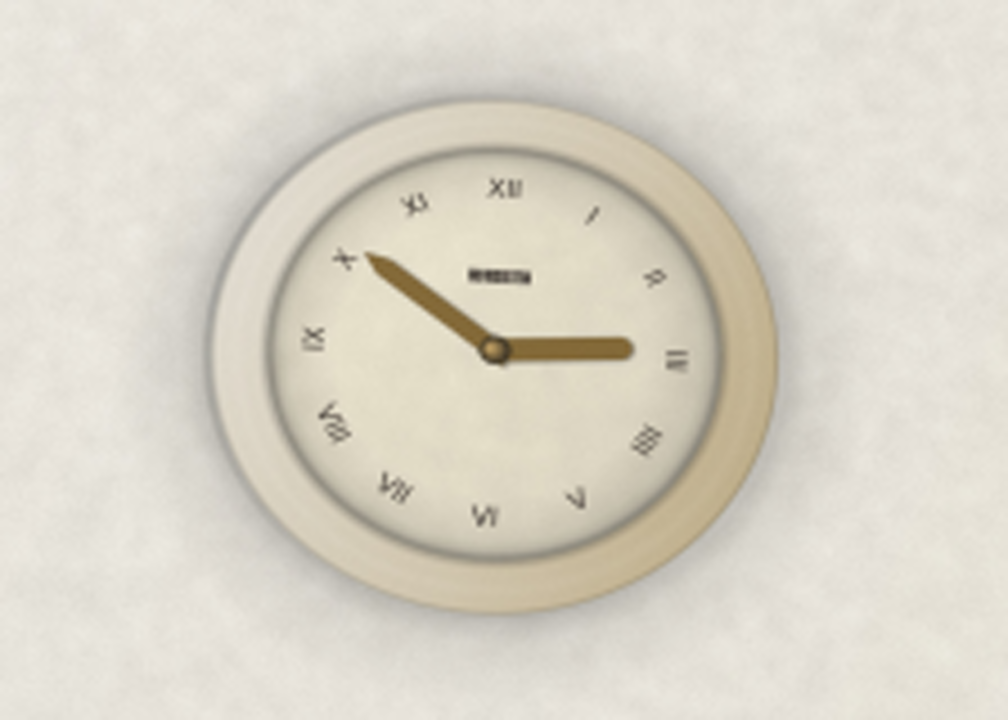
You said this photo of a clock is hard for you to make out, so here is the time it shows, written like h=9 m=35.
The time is h=2 m=51
